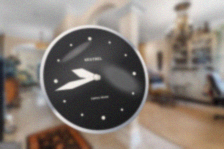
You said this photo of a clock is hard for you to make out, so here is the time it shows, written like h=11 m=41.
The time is h=9 m=43
